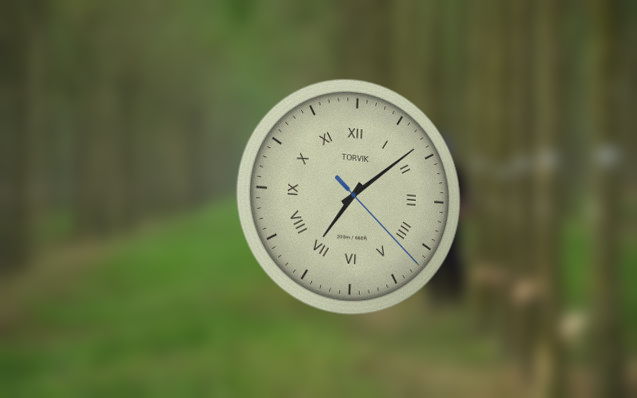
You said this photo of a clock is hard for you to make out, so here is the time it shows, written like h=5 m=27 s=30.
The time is h=7 m=8 s=22
